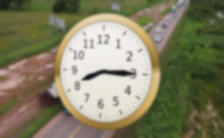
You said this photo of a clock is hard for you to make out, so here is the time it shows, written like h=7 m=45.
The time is h=8 m=15
